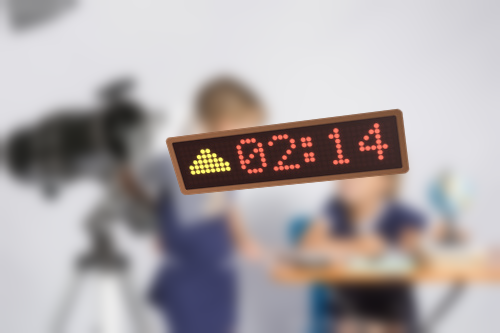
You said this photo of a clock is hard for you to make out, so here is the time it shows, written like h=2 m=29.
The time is h=2 m=14
